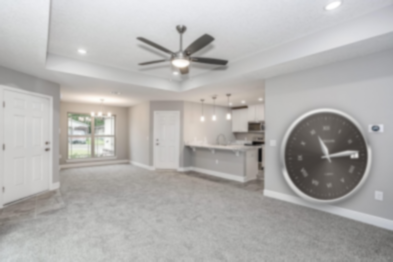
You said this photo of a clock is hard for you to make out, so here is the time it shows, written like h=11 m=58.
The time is h=11 m=14
